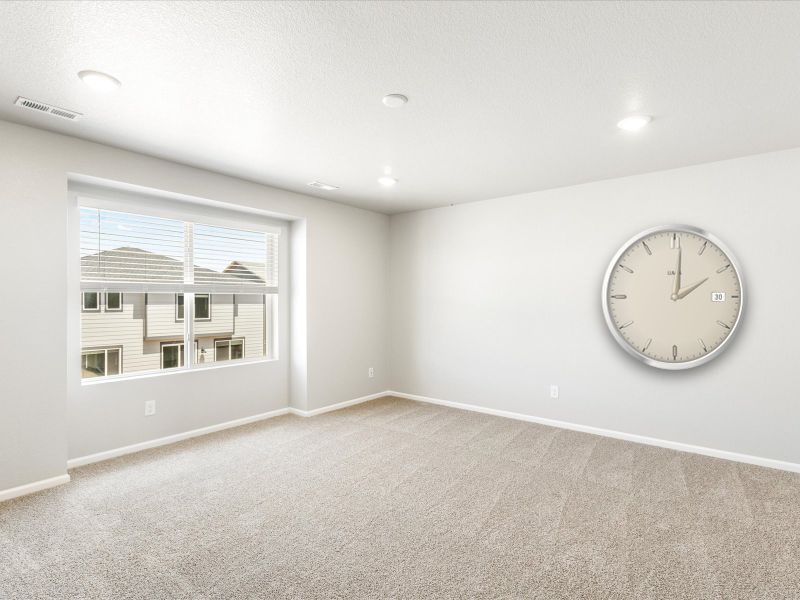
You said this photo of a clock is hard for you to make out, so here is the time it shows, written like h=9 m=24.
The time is h=2 m=1
